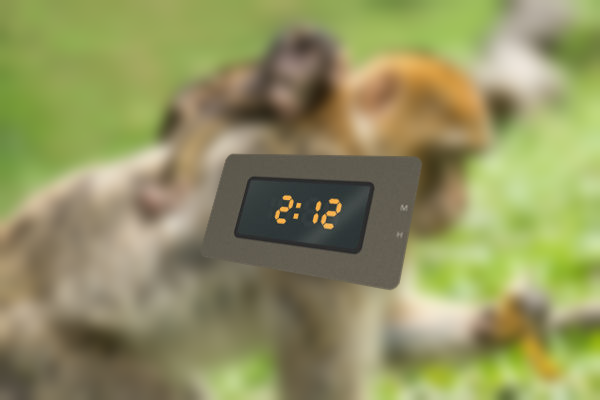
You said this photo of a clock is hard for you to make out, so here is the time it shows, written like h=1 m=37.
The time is h=2 m=12
